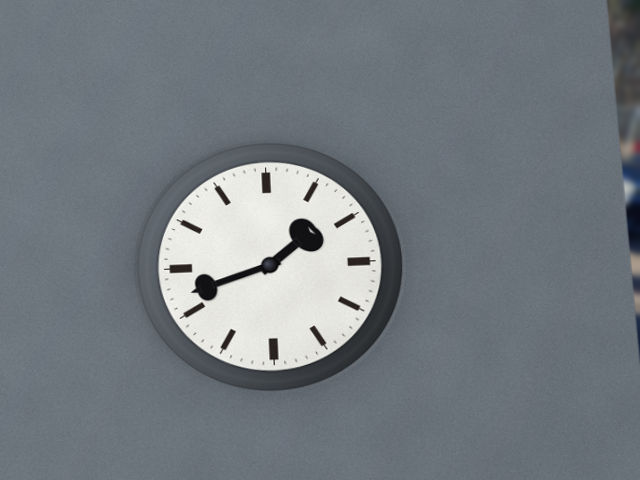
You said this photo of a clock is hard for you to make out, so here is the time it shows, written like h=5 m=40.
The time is h=1 m=42
